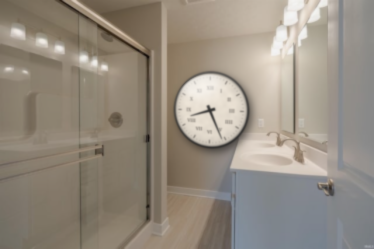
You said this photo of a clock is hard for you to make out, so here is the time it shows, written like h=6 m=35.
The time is h=8 m=26
